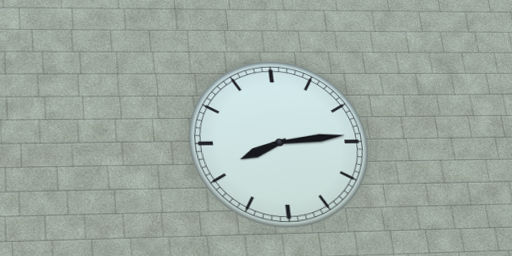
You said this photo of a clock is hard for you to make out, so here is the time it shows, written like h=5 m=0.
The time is h=8 m=14
